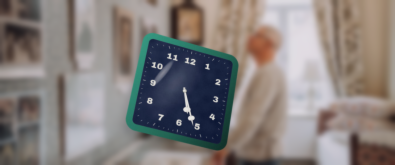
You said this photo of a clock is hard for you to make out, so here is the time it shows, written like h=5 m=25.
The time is h=5 m=26
